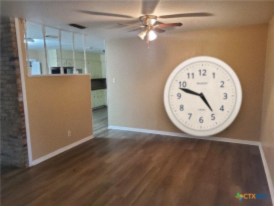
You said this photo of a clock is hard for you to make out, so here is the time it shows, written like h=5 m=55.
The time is h=4 m=48
